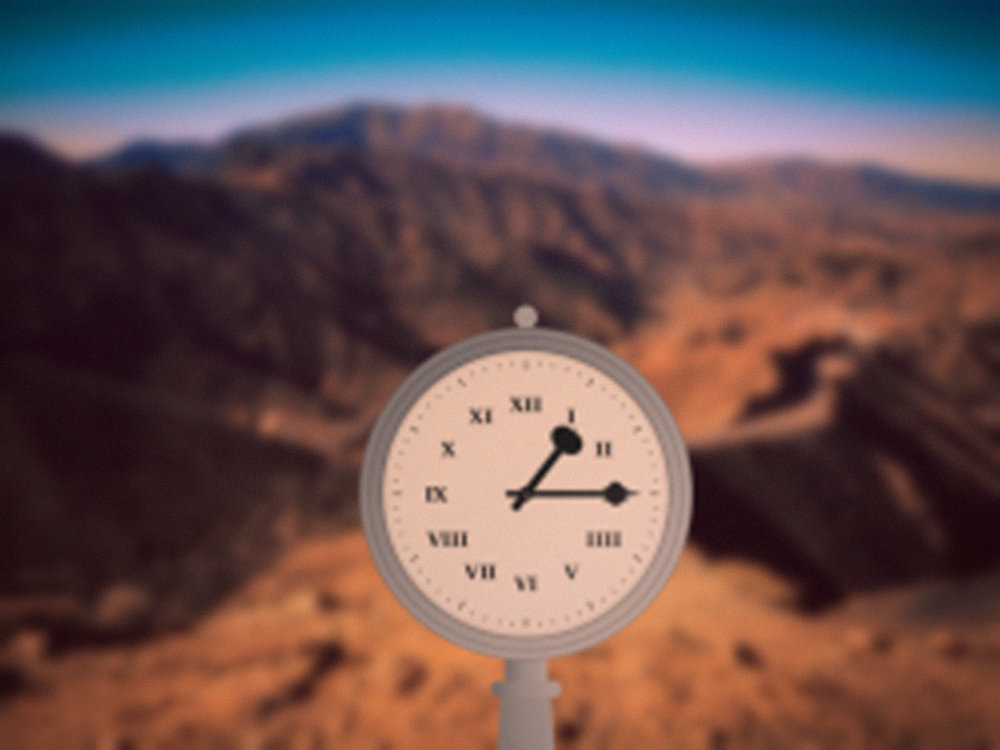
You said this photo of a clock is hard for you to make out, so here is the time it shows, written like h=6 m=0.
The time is h=1 m=15
